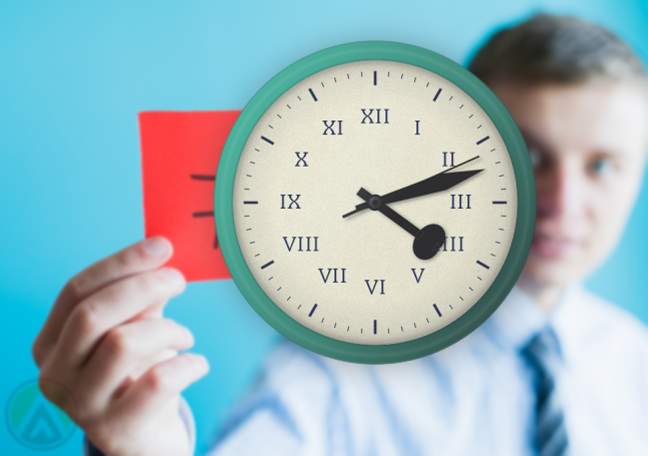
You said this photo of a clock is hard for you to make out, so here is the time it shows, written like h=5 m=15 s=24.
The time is h=4 m=12 s=11
